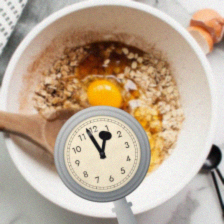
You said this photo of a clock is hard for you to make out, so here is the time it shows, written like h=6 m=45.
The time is h=12 m=58
